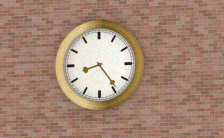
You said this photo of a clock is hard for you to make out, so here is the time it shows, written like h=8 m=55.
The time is h=8 m=24
